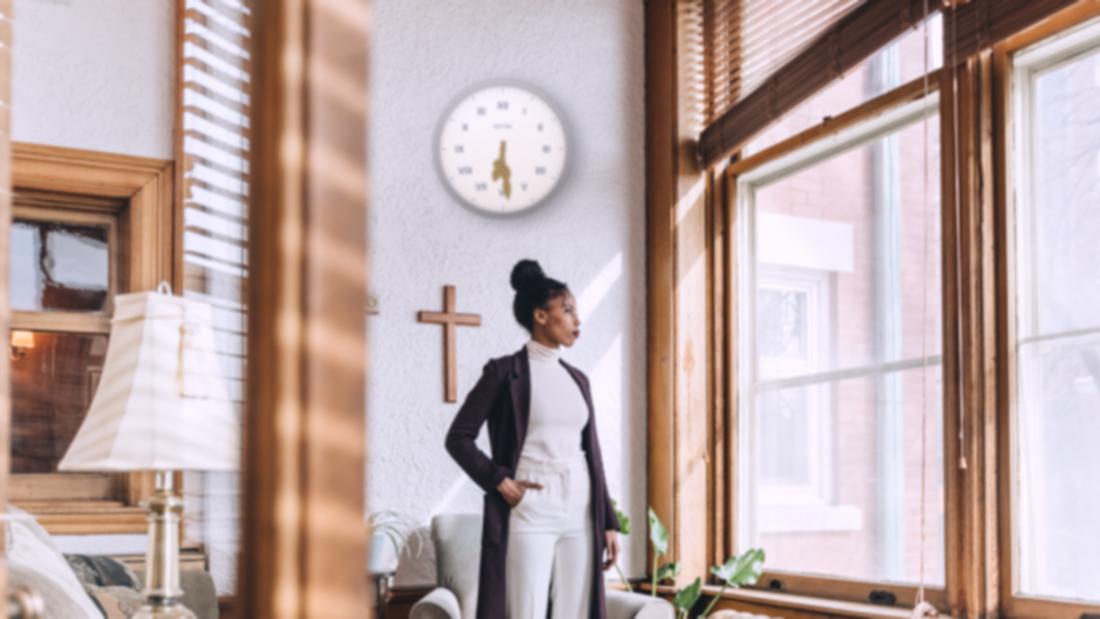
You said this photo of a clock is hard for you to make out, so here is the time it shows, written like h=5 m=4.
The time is h=6 m=29
